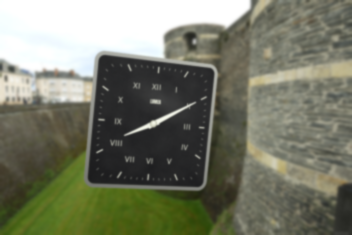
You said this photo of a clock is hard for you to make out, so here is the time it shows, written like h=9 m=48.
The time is h=8 m=10
